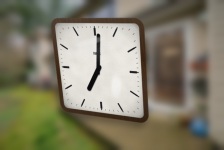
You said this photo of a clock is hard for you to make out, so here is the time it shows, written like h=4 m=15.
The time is h=7 m=1
